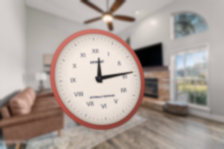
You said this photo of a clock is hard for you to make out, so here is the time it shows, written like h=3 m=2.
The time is h=12 m=14
